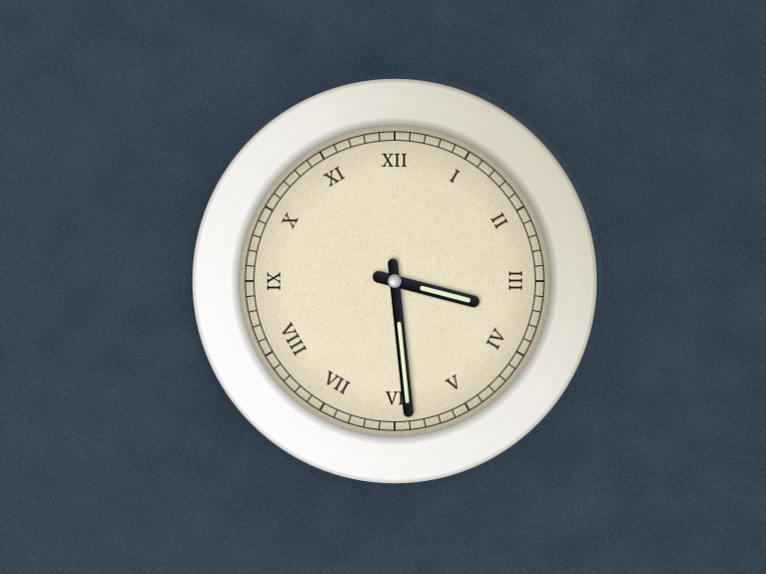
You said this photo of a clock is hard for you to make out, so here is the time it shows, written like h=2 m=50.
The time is h=3 m=29
